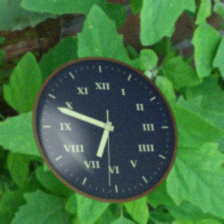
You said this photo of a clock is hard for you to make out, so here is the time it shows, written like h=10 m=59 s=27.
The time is h=6 m=48 s=31
